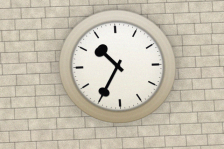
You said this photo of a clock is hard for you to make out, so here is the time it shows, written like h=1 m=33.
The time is h=10 m=35
